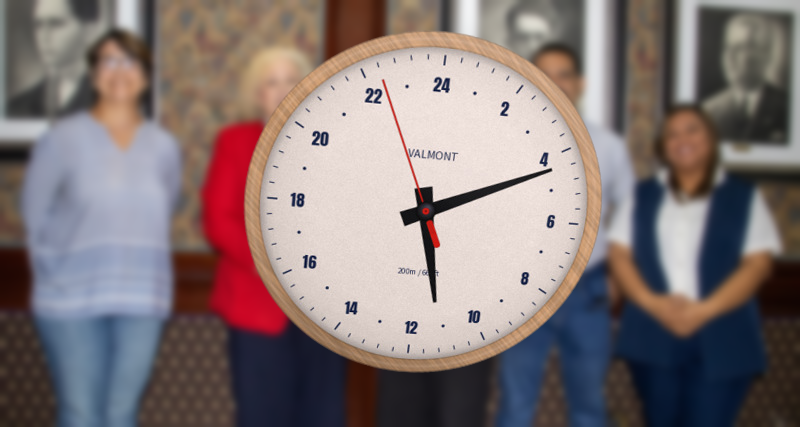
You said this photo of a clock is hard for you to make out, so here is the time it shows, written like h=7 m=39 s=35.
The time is h=11 m=10 s=56
